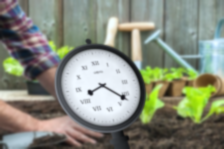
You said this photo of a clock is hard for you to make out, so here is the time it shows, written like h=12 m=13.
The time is h=8 m=22
